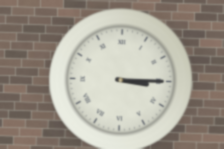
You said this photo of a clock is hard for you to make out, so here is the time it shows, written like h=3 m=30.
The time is h=3 m=15
